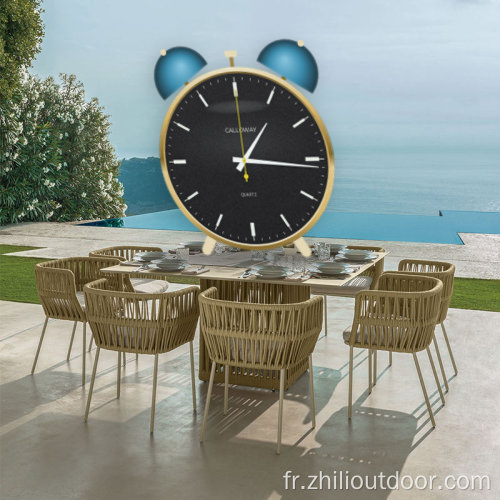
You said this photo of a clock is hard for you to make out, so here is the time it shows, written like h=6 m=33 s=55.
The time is h=1 m=16 s=0
